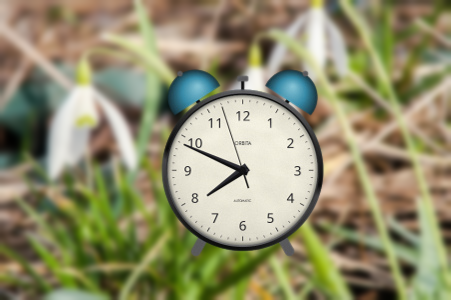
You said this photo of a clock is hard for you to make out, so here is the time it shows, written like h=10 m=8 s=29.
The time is h=7 m=48 s=57
